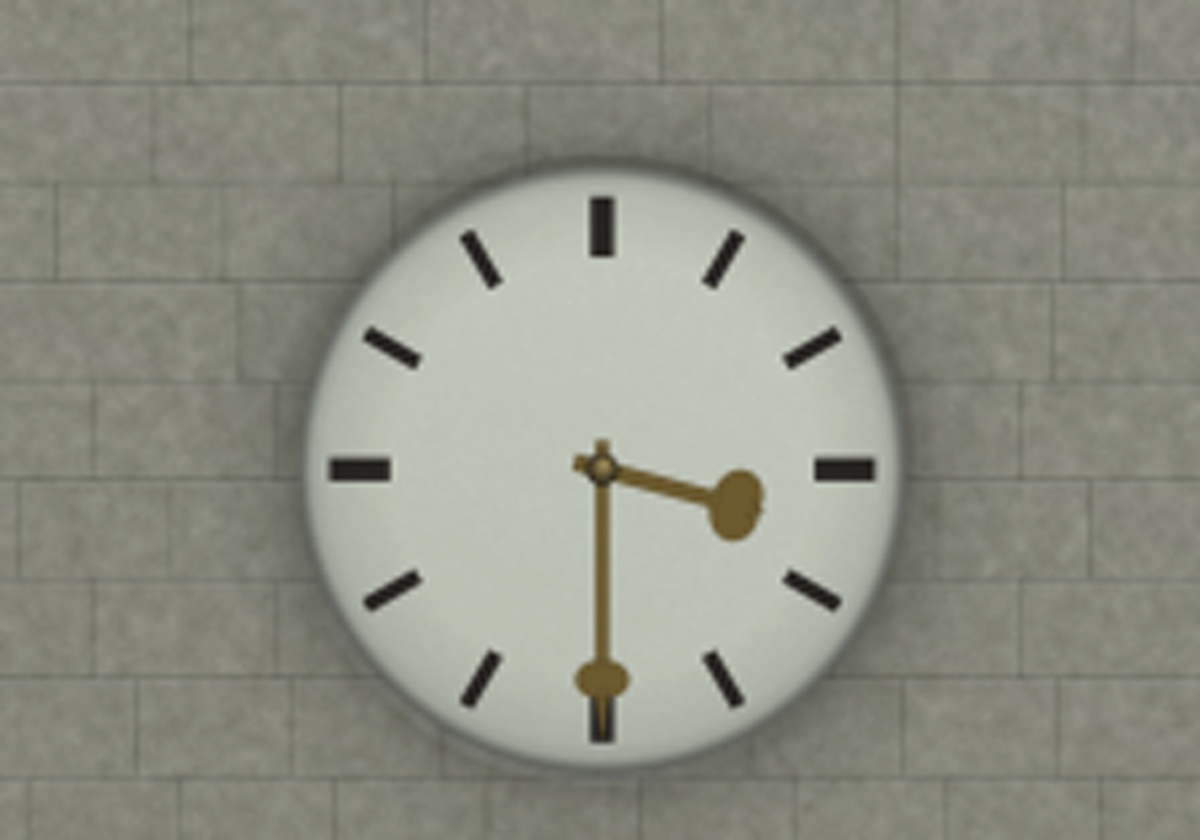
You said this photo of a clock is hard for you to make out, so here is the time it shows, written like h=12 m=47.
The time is h=3 m=30
